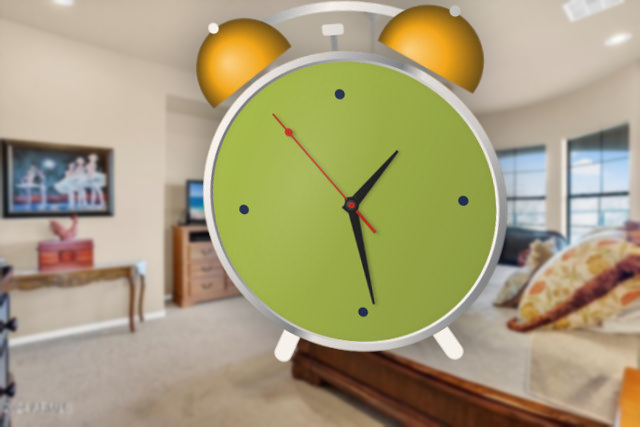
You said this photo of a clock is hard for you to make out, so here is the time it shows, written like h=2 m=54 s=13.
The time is h=1 m=28 s=54
